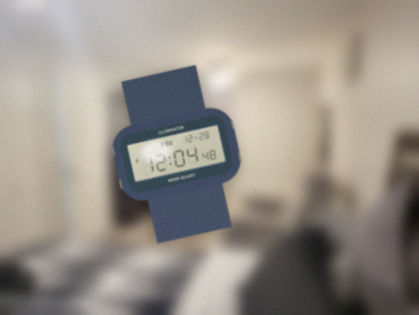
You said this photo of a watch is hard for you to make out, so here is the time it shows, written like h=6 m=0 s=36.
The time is h=12 m=4 s=48
